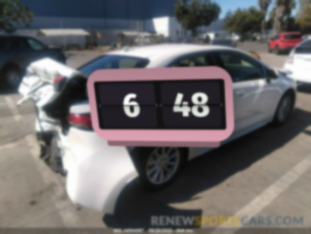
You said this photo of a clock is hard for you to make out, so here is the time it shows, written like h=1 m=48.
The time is h=6 m=48
